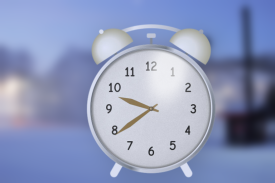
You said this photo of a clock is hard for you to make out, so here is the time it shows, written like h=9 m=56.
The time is h=9 m=39
